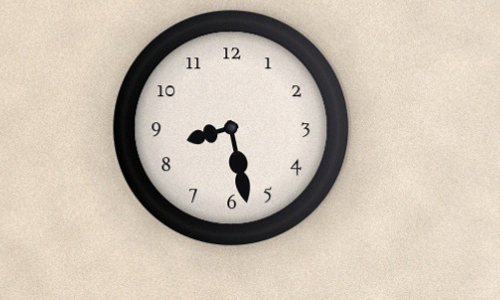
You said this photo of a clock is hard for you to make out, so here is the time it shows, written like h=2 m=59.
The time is h=8 m=28
